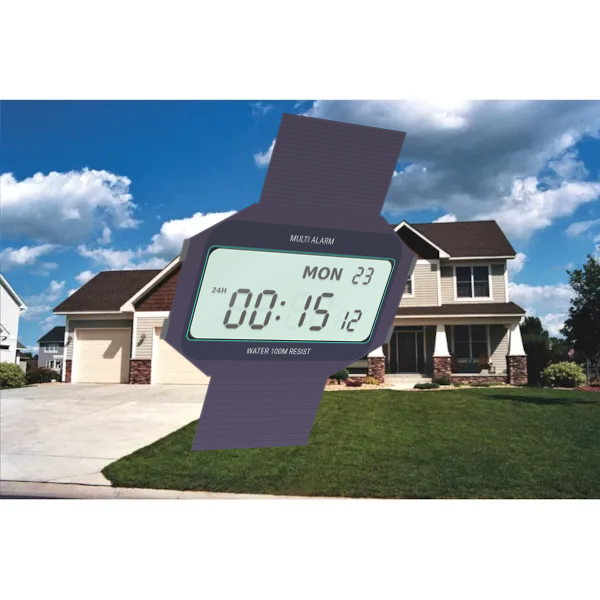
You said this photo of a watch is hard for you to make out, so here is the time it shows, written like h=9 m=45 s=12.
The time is h=0 m=15 s=12
